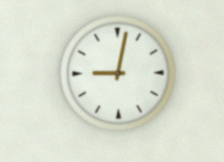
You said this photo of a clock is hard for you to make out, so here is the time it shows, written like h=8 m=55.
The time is h=9 m=2
